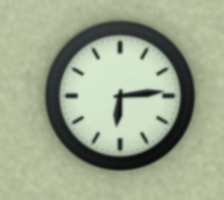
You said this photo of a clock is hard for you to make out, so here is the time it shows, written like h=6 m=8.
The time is h=6 m=14
